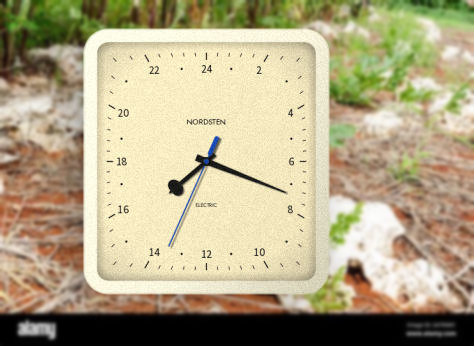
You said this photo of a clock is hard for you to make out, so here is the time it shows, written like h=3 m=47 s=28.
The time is h=15 m=18 s=34
